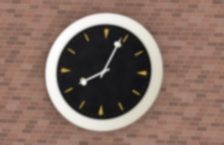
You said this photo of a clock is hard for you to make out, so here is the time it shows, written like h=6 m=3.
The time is h=8 m=4
